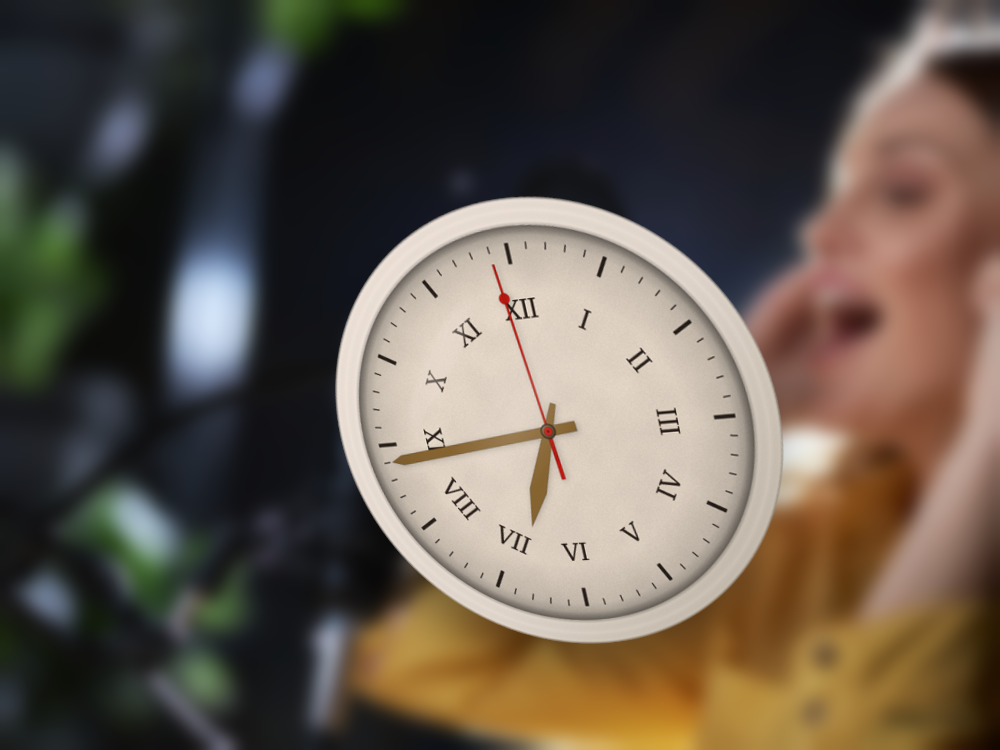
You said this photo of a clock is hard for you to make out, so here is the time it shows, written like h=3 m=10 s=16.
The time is h=6 m=43 s=59
